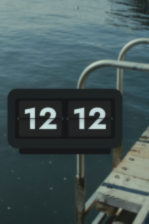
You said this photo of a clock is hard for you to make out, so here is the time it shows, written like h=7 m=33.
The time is h=12 m=12
